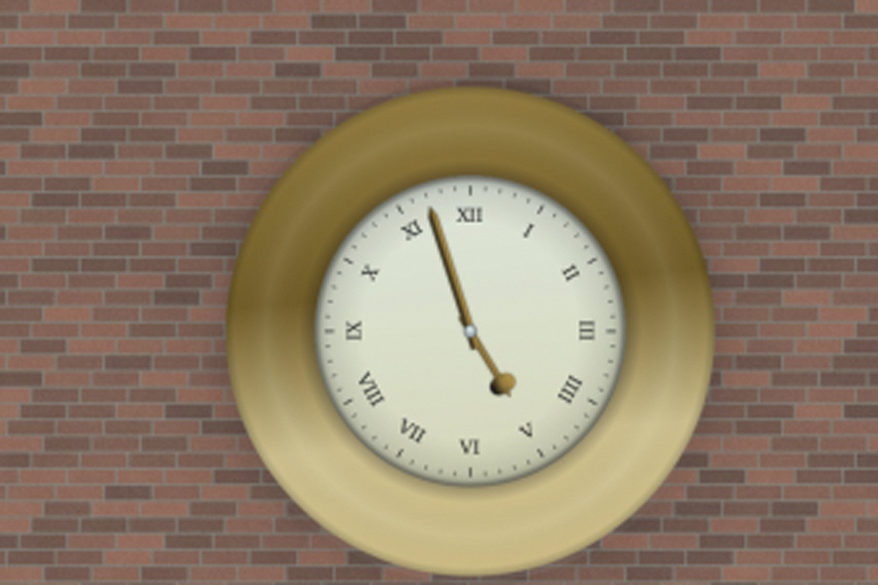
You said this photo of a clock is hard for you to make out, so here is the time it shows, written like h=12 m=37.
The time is h=4 m=57
